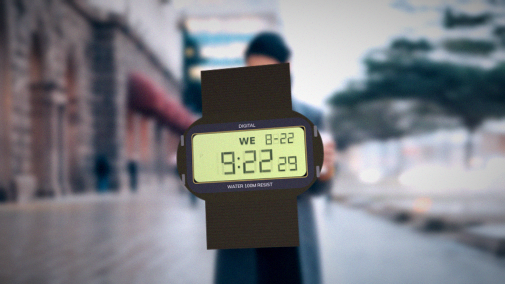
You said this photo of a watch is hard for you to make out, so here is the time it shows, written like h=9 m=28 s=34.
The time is h=9 m=22 s=29
